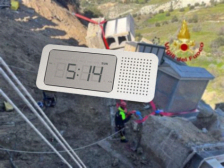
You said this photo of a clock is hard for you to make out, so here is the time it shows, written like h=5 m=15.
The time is h=5 m=14
